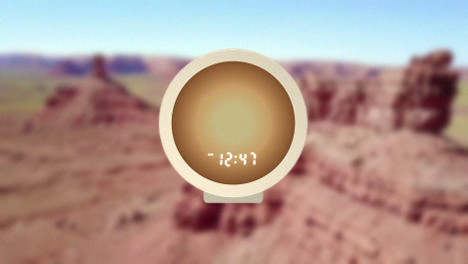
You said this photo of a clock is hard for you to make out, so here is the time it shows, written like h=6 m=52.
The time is h=12 m=47
